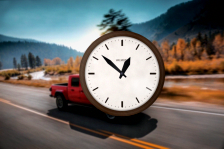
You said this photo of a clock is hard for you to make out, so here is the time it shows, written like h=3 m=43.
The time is h=12 m=52
